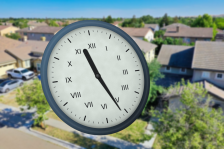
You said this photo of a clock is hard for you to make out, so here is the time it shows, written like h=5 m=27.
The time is h=11 m=26
